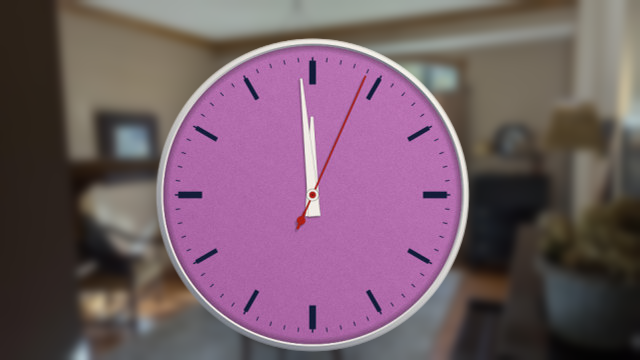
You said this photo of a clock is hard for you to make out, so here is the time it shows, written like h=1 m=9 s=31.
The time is h=11 m=59 s=4
